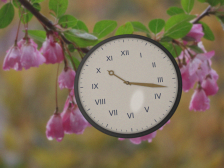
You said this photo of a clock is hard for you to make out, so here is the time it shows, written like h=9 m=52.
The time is h=10 m=17
